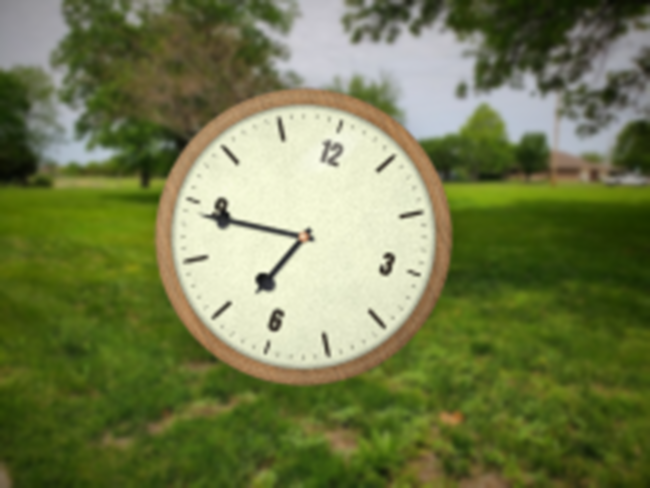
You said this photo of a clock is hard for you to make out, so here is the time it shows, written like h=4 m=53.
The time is h=6 m=44
